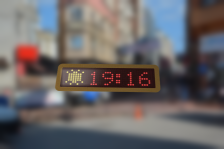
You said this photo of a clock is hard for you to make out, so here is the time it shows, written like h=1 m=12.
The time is h=19 m=16
